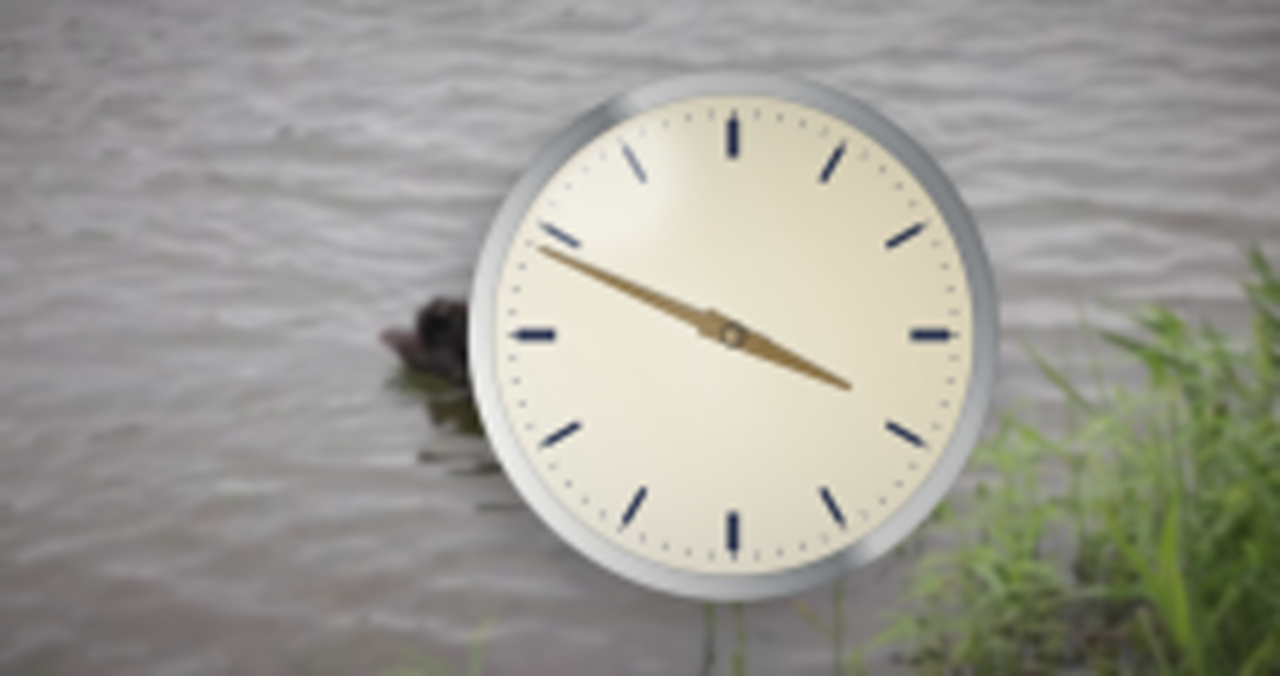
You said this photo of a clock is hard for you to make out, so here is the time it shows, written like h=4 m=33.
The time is h=3 m=49
